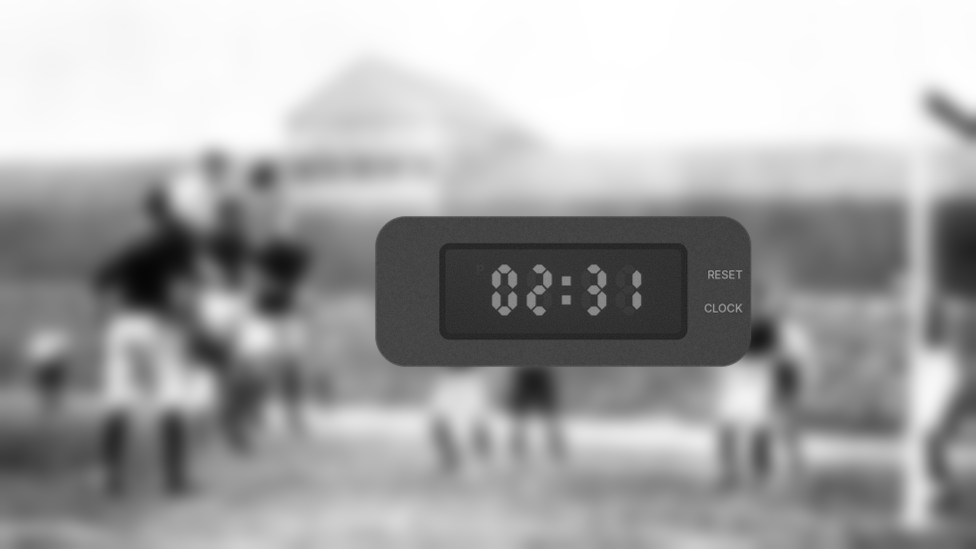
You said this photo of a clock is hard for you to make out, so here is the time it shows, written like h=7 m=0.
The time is h=2 m=31
